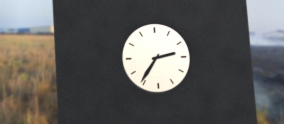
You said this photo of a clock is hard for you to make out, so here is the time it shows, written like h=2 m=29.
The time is h=2 m=36
